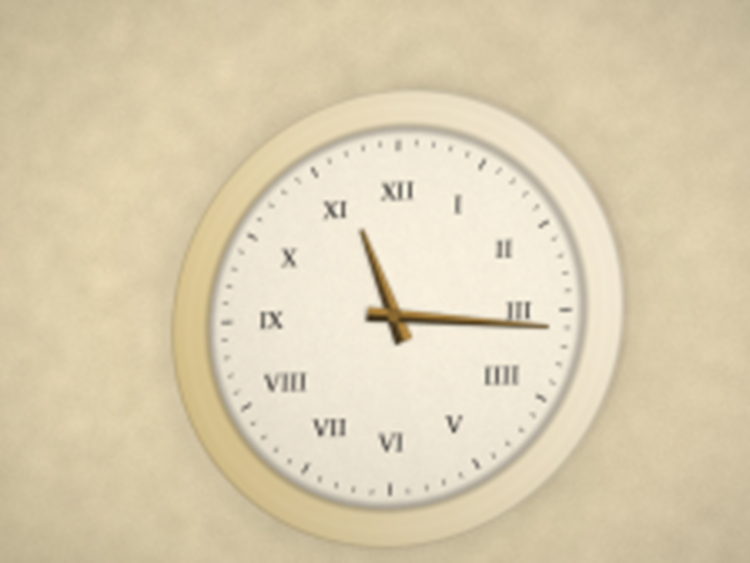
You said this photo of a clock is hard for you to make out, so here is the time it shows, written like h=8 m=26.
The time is h=11 m=16
